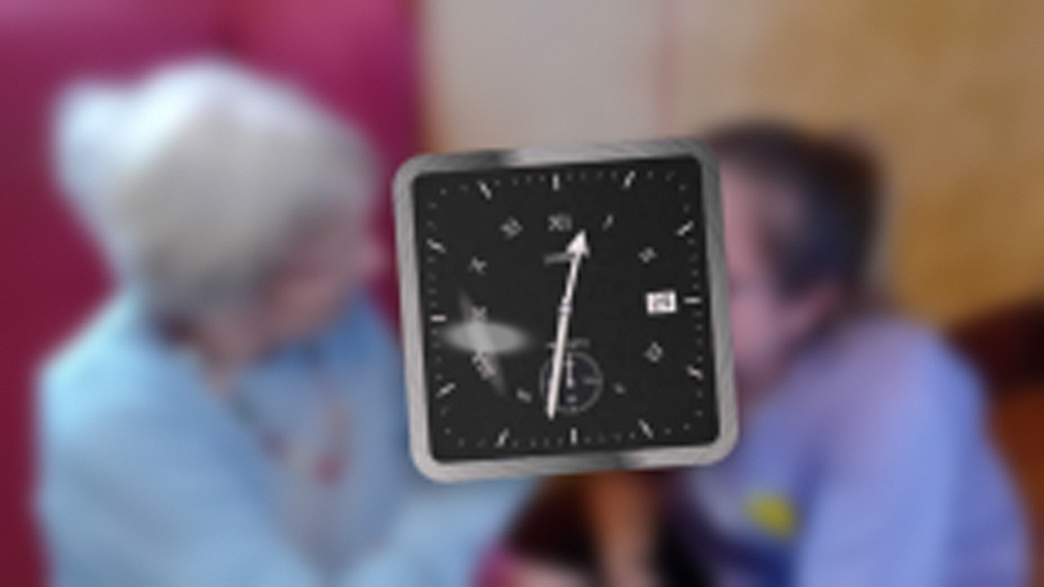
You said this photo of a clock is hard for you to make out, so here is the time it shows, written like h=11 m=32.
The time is h=12 m=32
